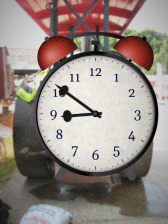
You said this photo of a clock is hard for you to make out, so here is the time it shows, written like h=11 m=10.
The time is h=8 m=51
